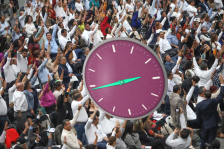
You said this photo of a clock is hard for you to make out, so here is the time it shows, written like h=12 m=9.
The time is h=2 m=44
